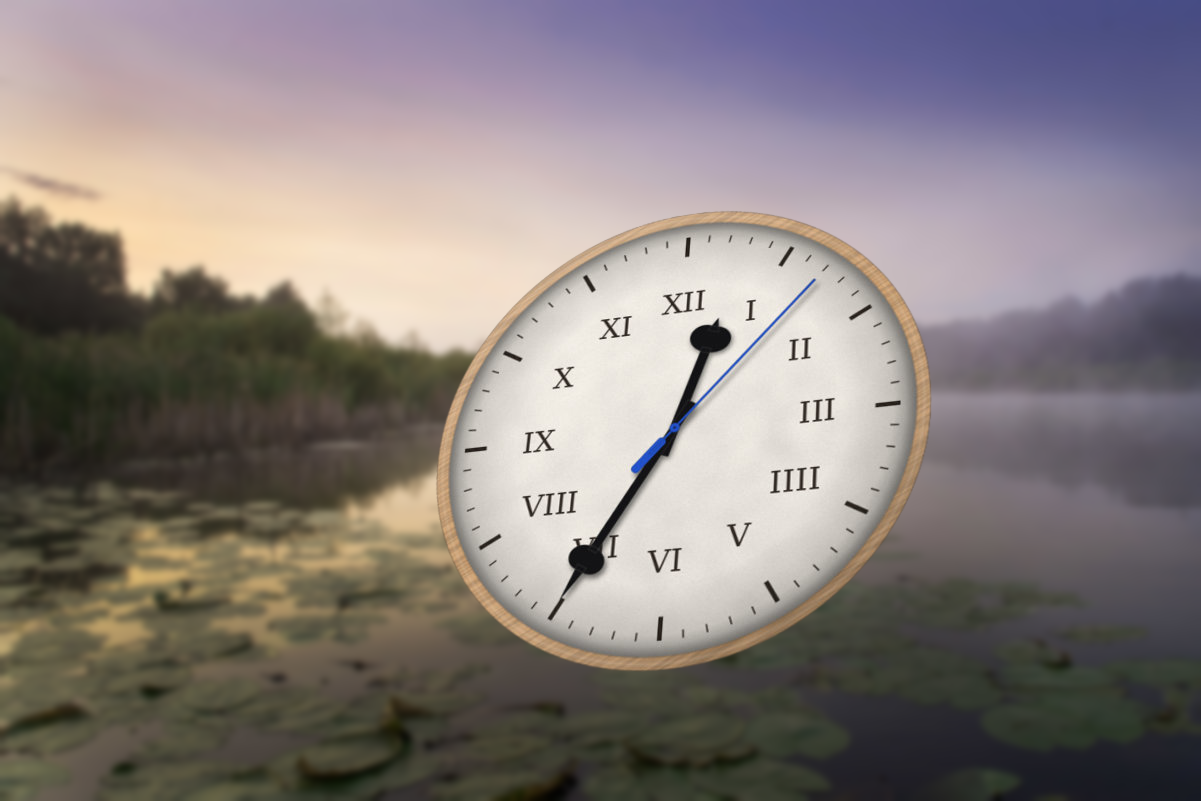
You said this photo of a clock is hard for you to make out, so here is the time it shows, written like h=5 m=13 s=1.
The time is h=12 m=35 s=7
